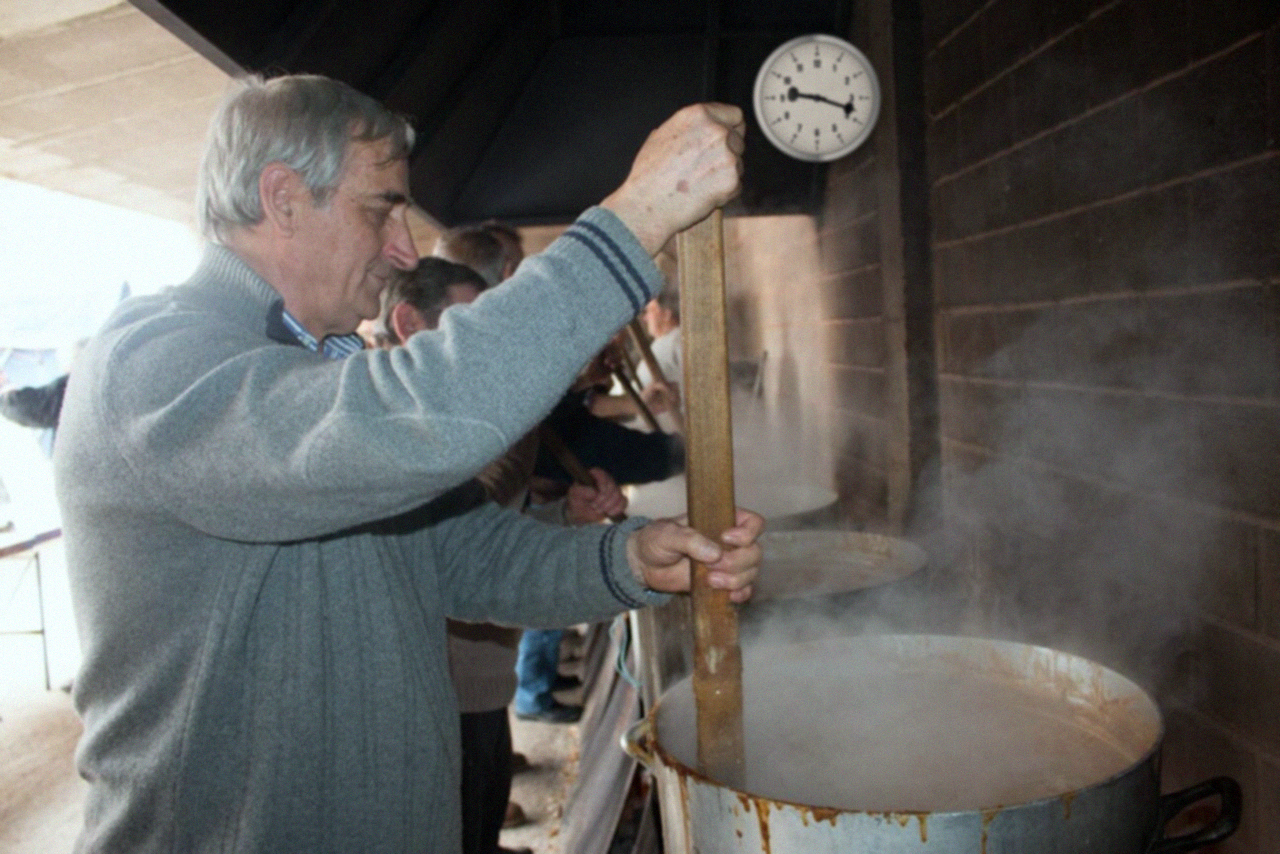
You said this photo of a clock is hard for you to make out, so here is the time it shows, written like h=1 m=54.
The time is h=9 m=18
